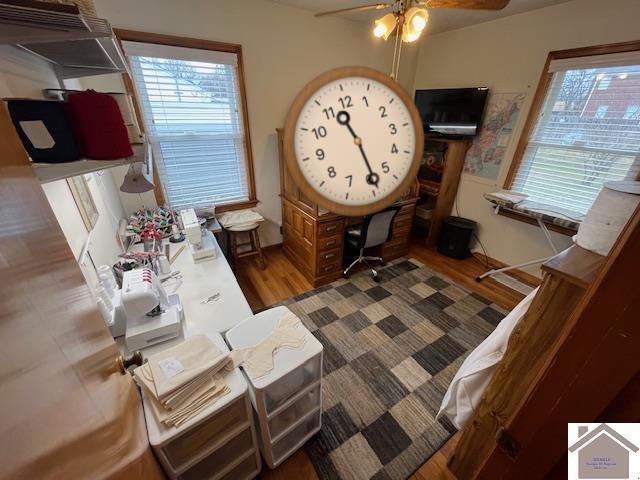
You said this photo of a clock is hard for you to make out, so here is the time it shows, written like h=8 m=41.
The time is h=11 m=29
